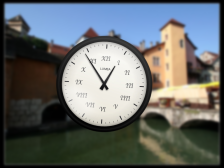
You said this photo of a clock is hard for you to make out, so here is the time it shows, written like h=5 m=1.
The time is h=12 m=54
